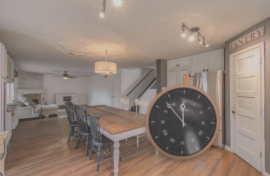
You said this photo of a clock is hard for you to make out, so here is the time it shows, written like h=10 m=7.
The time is h=11 m=53
